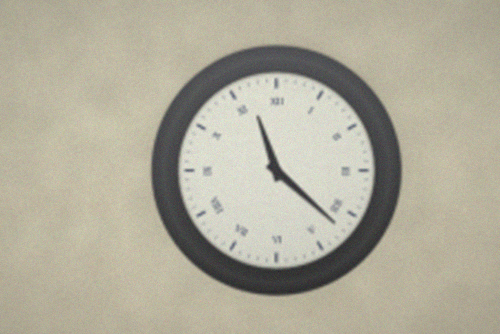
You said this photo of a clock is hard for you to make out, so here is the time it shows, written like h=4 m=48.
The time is h=11 m=22
